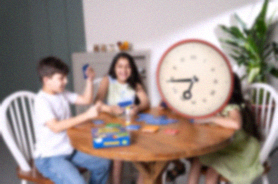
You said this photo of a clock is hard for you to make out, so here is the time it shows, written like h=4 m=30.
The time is h=6 m=44
